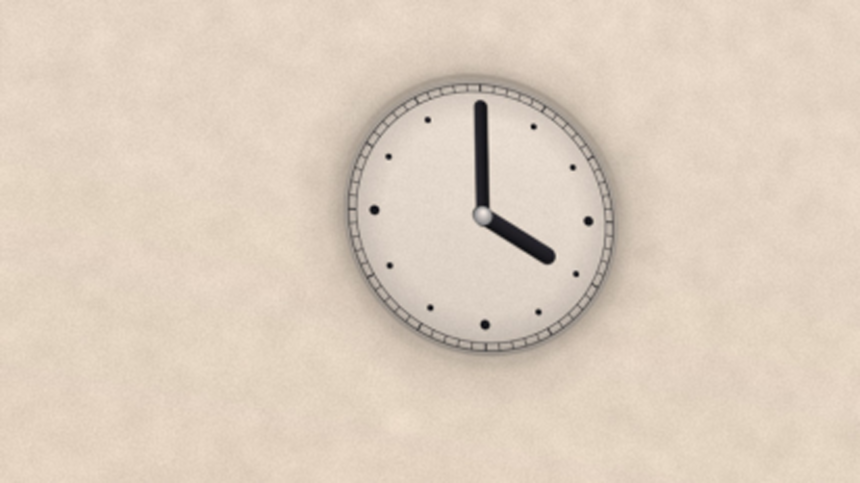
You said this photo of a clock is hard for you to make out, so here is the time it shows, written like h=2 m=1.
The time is h=4 m=0
